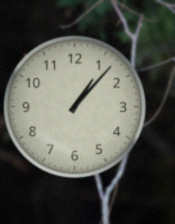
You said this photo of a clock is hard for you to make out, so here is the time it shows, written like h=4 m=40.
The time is h=1 m=7
